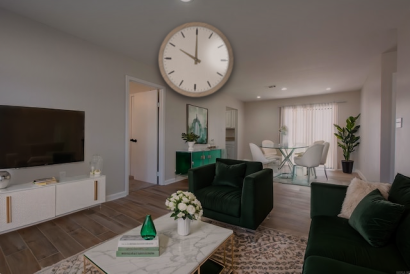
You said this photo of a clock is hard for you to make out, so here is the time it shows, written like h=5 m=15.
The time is h=10 m=0
